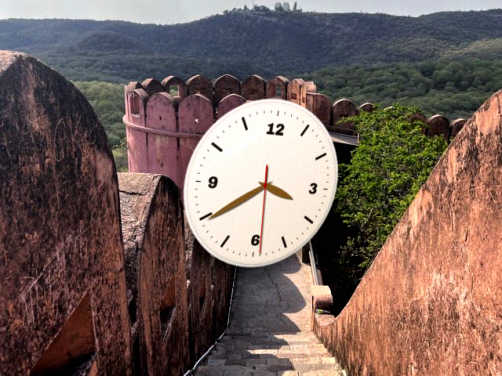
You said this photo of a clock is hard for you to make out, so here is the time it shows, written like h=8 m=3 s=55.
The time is h=3 m=39 s=29
